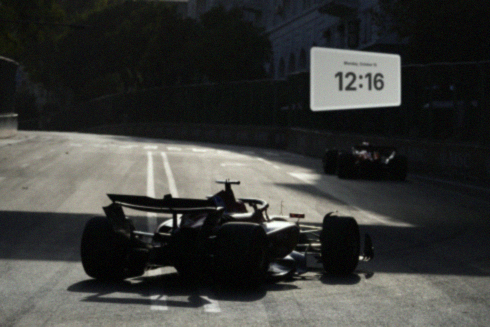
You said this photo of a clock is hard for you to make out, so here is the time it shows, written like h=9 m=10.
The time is h=12 m=16
